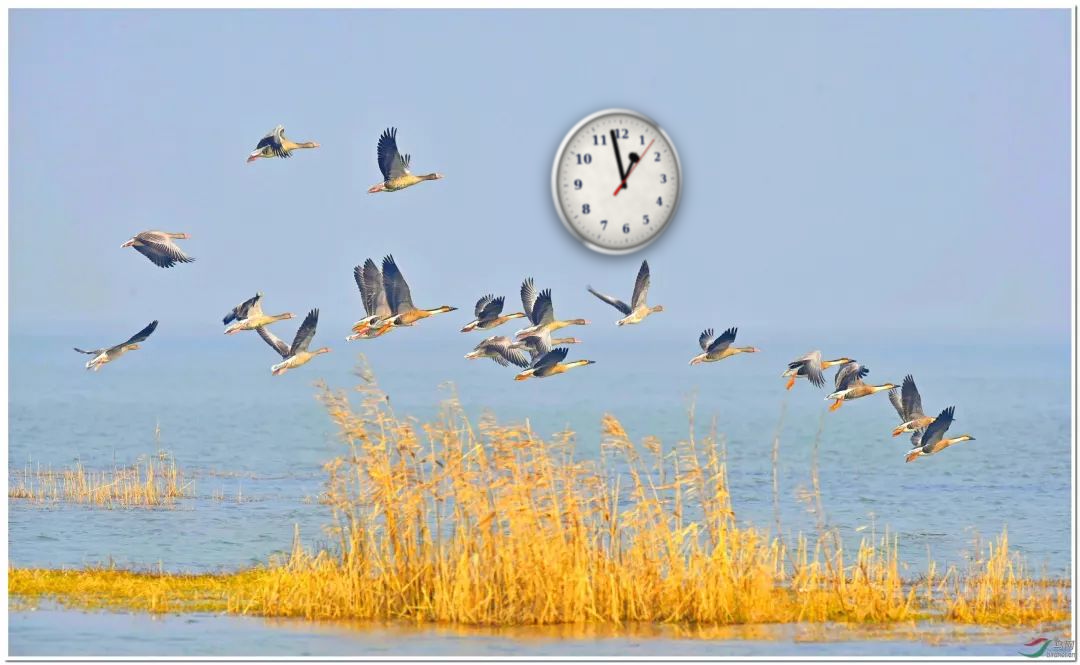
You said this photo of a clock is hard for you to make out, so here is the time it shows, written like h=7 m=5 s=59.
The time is h=12 m=58 s=7
